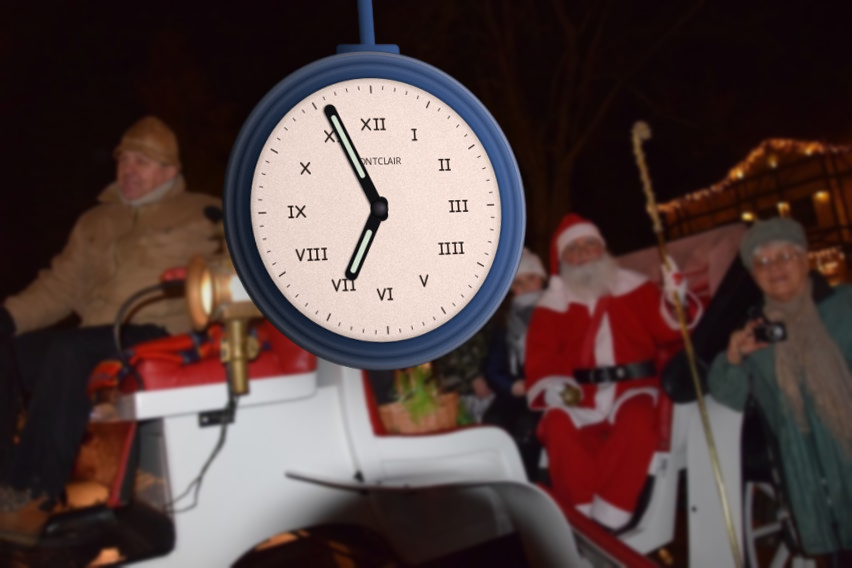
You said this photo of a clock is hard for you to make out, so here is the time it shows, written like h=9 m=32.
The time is h=6 m=56
